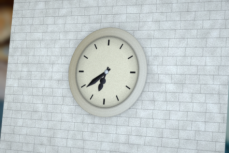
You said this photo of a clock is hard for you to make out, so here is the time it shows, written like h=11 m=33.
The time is h=6 m=39
